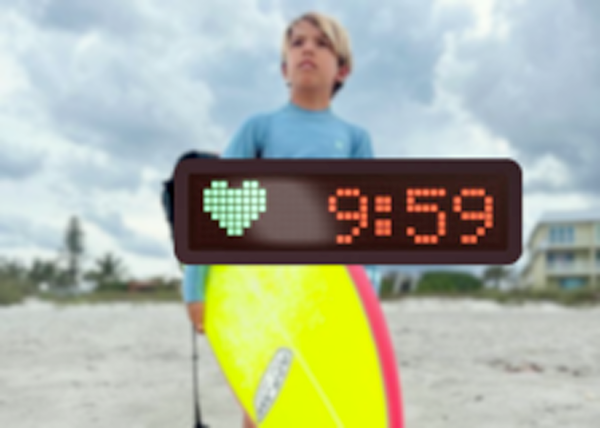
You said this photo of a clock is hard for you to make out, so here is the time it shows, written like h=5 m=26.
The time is h=9 m=59
